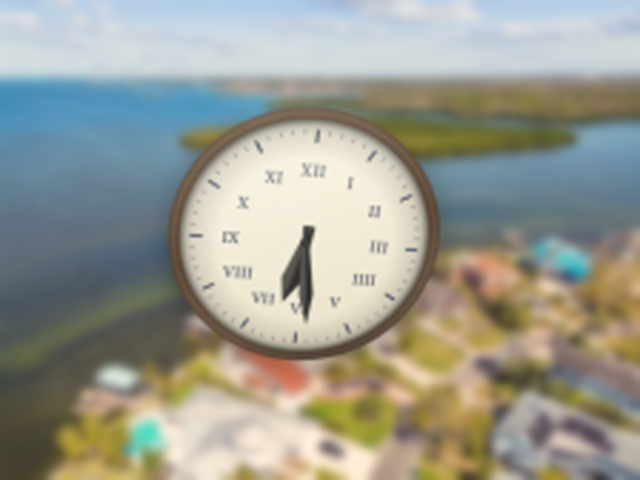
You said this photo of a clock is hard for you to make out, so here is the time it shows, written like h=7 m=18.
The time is h=6 m=29
